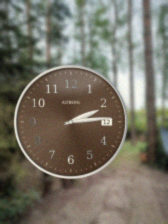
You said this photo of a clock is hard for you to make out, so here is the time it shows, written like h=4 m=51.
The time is h=2 m=14
